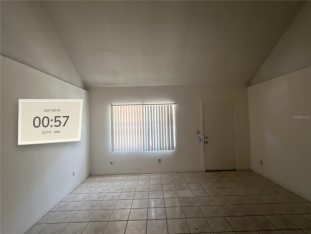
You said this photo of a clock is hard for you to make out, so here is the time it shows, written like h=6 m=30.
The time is h=0 m=57
